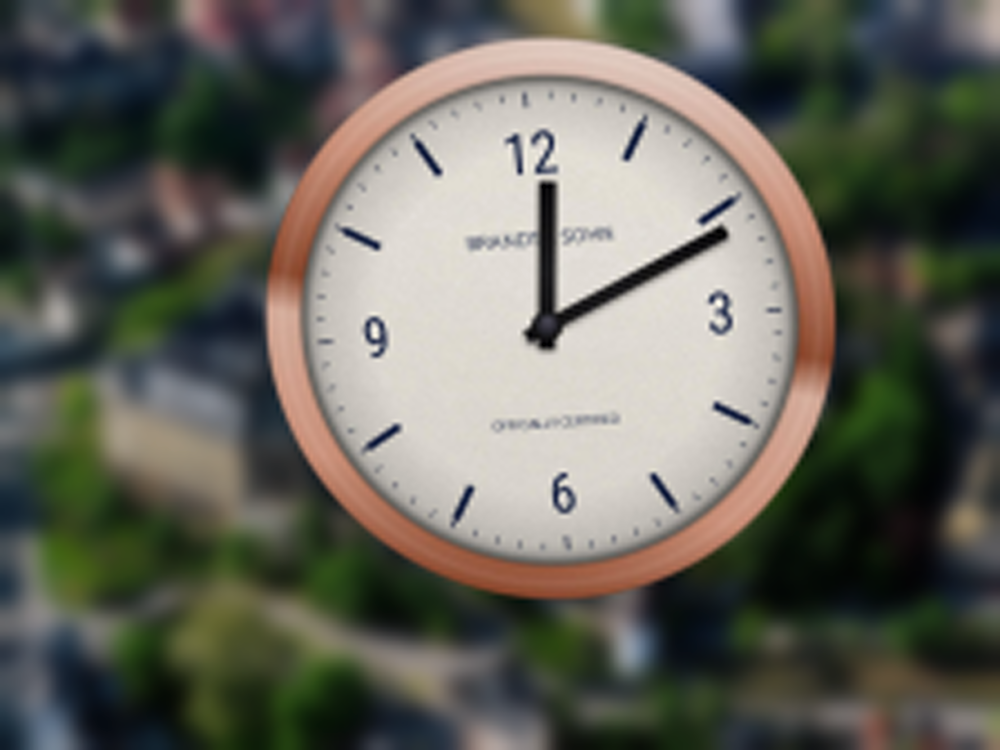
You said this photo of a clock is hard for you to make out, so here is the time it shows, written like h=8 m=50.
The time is h=12 m=11
